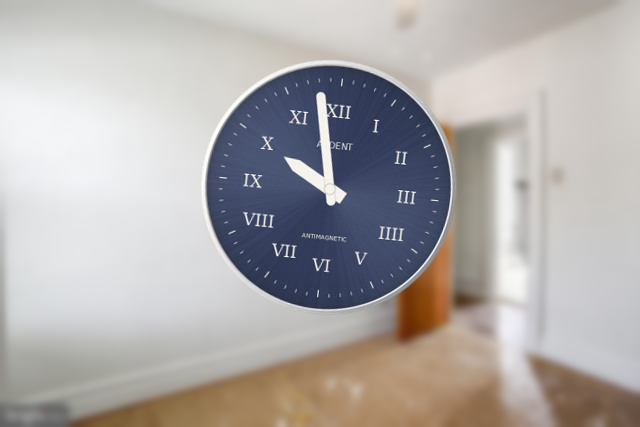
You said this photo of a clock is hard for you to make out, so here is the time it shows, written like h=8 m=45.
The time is h=9 m=58
